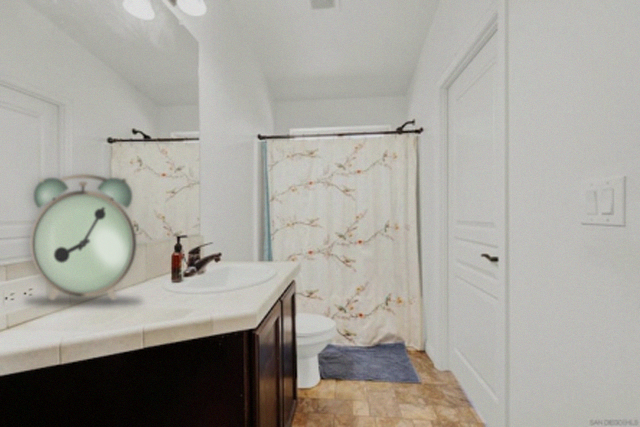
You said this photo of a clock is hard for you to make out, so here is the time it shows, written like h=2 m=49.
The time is h=8 m=5
